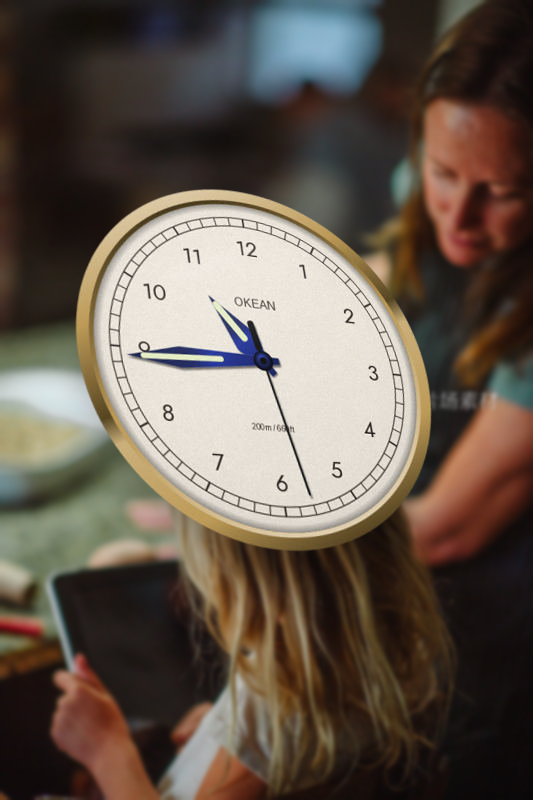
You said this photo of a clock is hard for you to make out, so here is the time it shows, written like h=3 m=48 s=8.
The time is h=10 m=44 s=28
